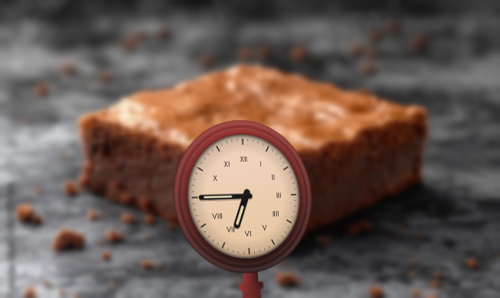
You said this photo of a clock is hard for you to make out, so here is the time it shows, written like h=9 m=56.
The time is h=6 m=45
